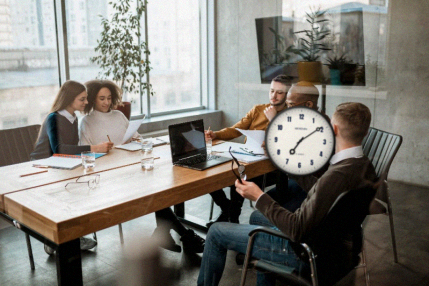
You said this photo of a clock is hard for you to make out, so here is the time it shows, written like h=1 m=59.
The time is h=7 m=9
